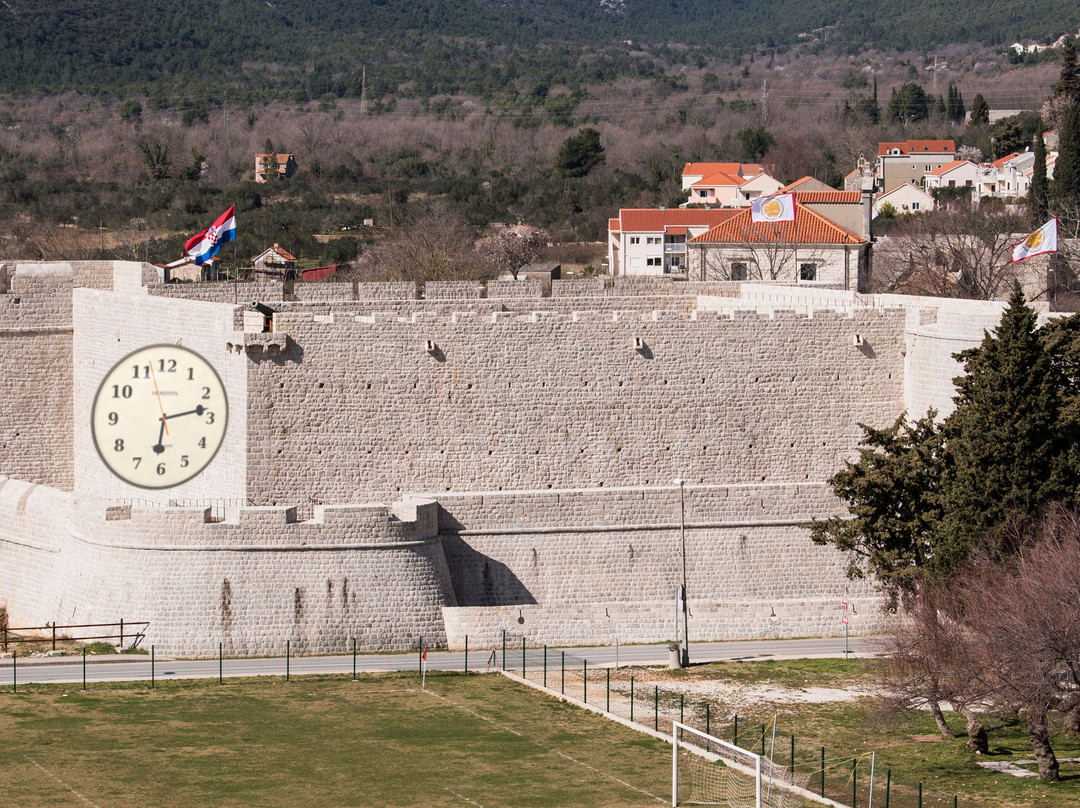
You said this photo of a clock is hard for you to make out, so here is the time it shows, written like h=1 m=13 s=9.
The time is h=6 m=12 s=57
